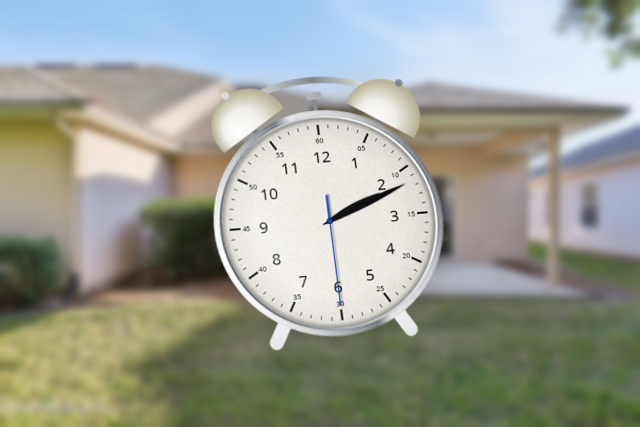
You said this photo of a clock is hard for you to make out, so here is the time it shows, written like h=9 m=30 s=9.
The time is h=2 m=11 s=30
